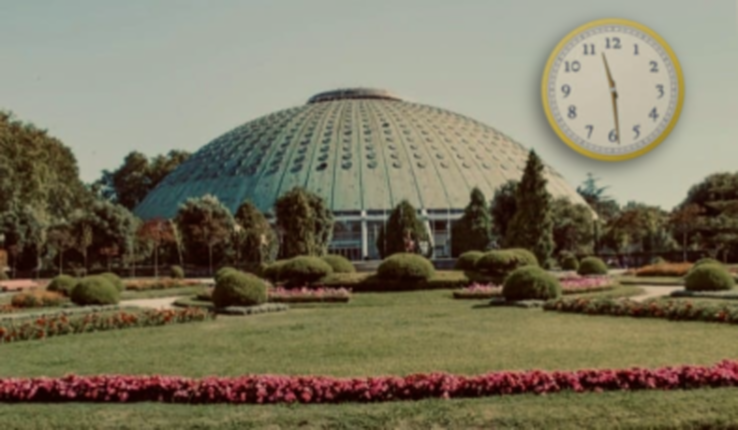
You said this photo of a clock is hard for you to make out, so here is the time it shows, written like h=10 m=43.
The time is h=11 m=29
